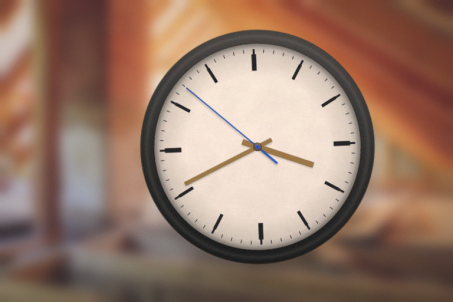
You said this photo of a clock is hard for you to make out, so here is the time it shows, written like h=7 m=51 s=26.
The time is h=3 m=40 s=52
